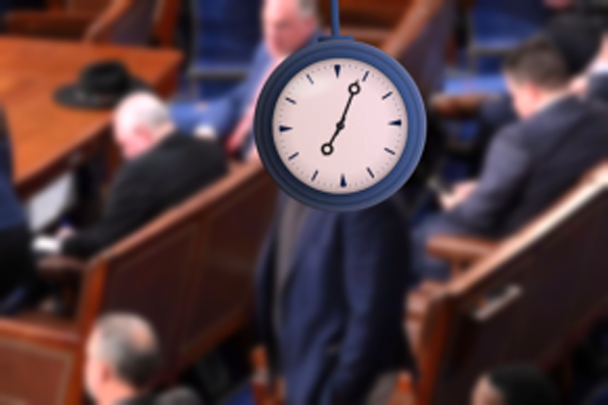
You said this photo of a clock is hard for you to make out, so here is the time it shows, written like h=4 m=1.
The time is h=7 m=4
